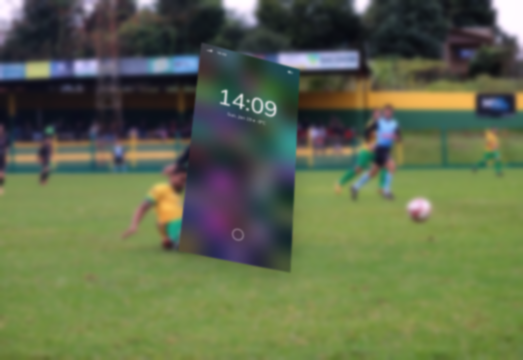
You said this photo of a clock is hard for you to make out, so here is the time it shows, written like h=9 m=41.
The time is h=14 m=9
